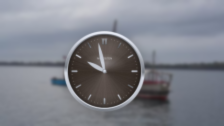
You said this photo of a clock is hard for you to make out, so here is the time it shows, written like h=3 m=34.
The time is h=9 m=58
